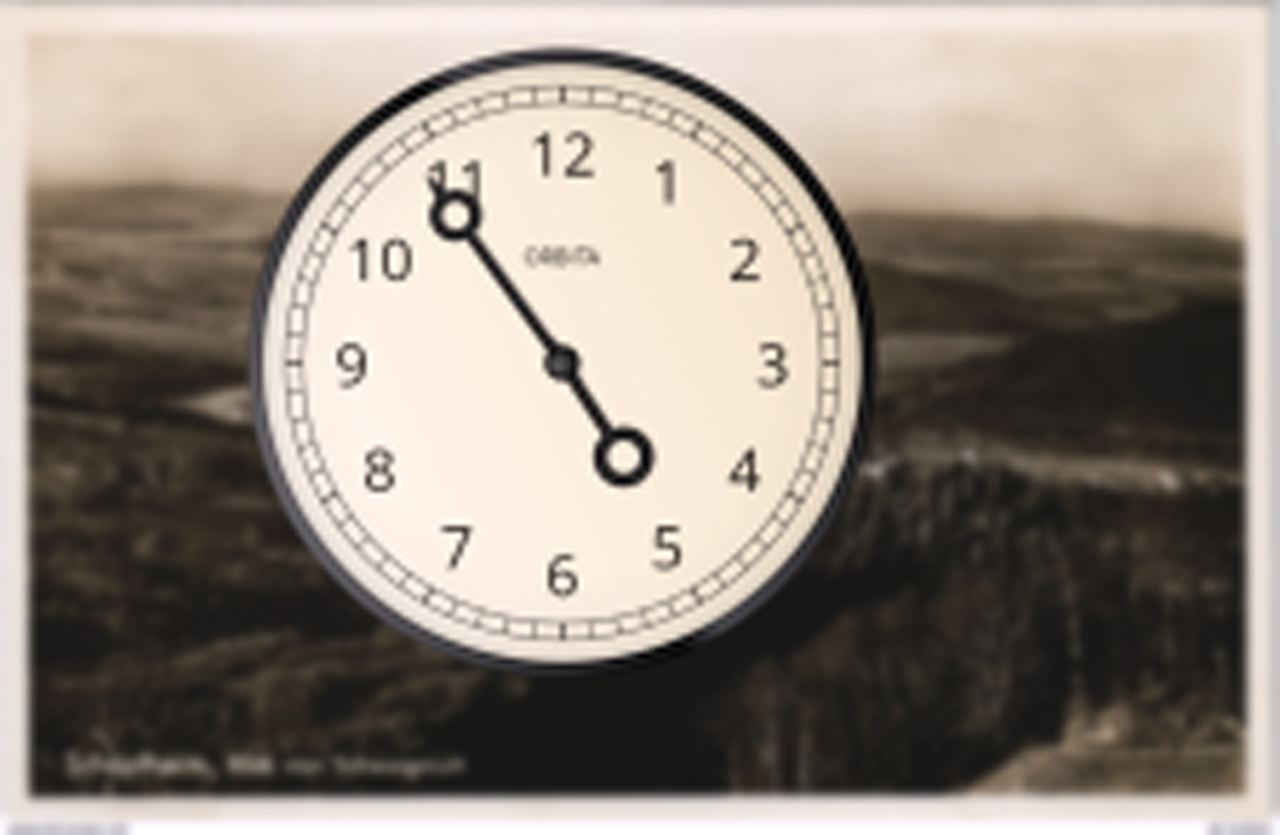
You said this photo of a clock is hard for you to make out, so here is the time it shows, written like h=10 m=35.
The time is h=4 m=54
